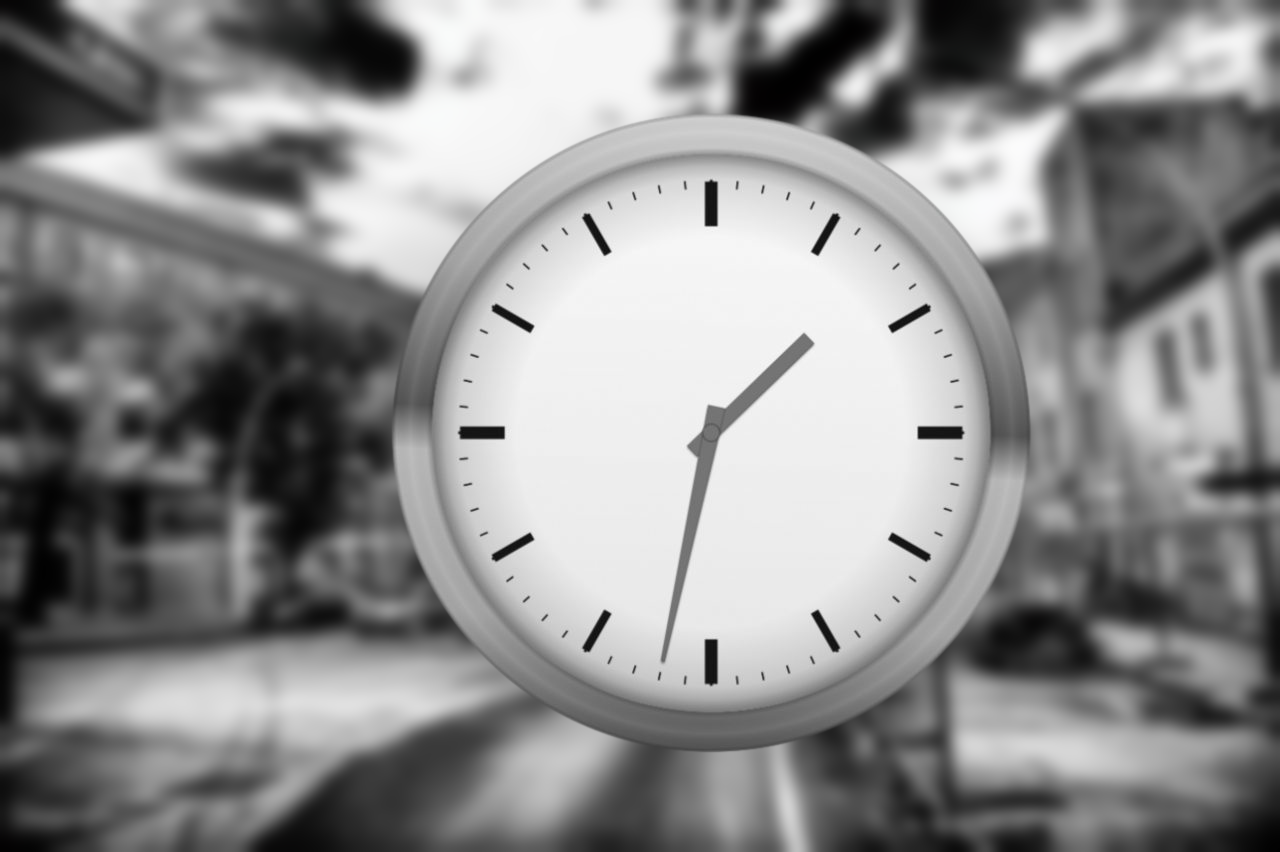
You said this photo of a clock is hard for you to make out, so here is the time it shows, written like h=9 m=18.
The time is h=1 m=32
